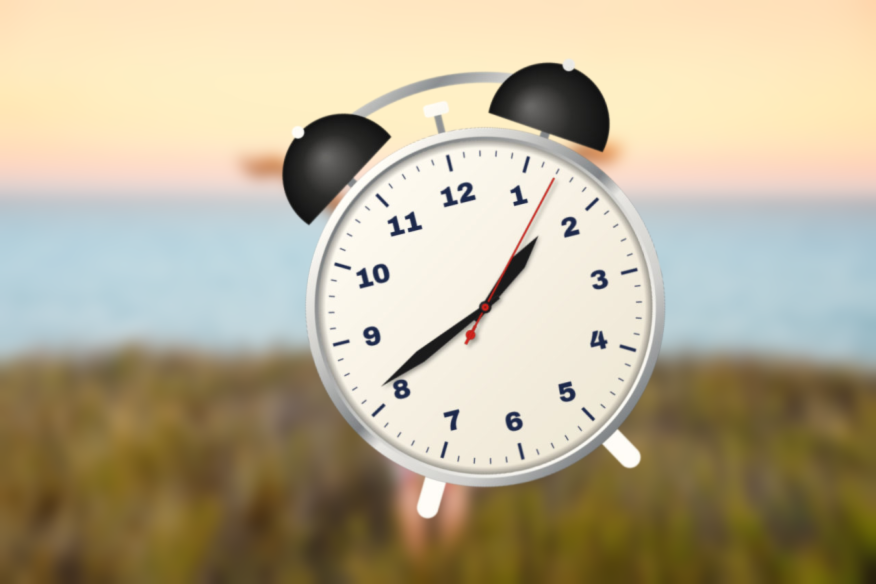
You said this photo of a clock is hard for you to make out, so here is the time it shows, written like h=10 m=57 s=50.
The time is h=1 m=41 s=7
